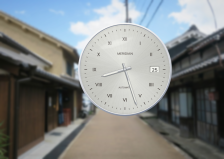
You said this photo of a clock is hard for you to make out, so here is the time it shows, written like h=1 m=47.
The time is h=8 m=27
